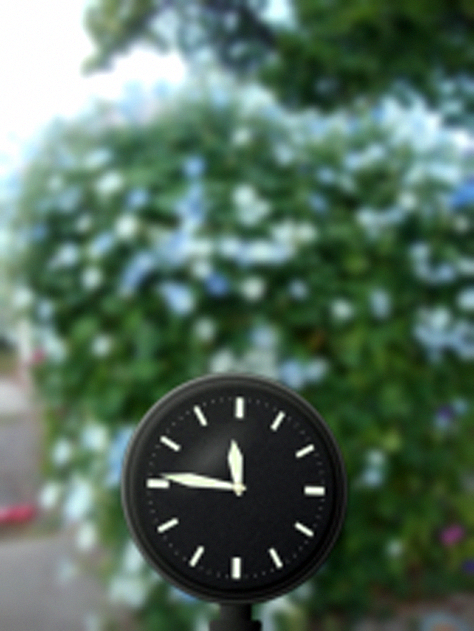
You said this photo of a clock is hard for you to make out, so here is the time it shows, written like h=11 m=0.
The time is h=11 m=46
